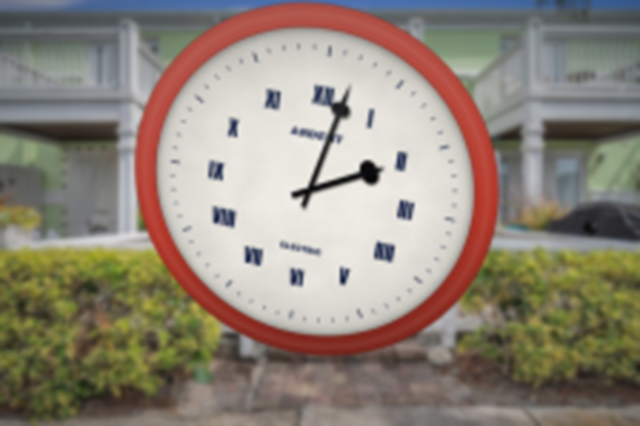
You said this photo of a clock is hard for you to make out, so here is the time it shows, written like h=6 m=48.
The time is h=2 m=2
